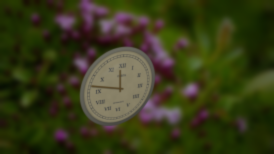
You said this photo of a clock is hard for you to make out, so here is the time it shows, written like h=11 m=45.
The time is h=11 m=47
